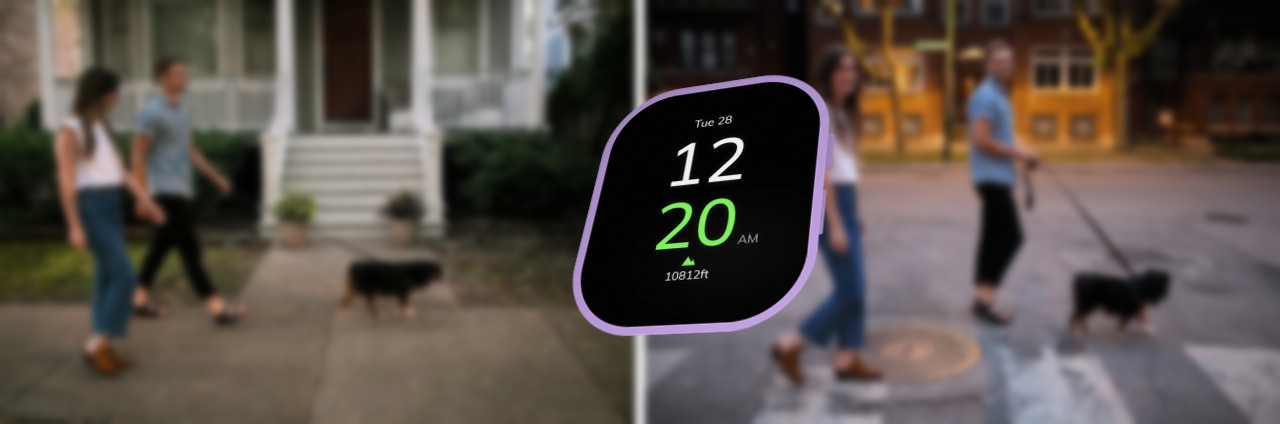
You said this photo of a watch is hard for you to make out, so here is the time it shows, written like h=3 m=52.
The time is h=12 m=20
